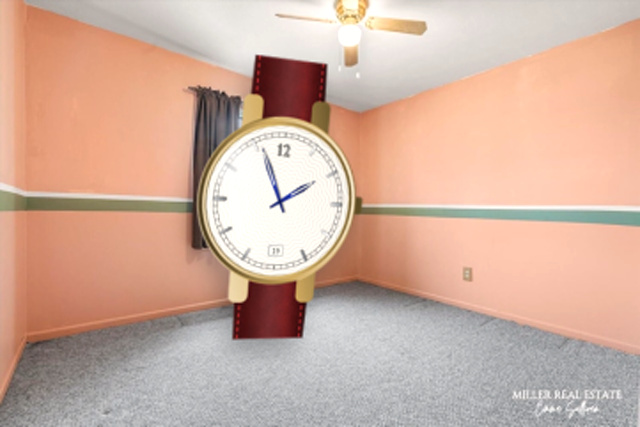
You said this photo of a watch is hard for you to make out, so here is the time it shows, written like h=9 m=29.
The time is h=1 m=56
